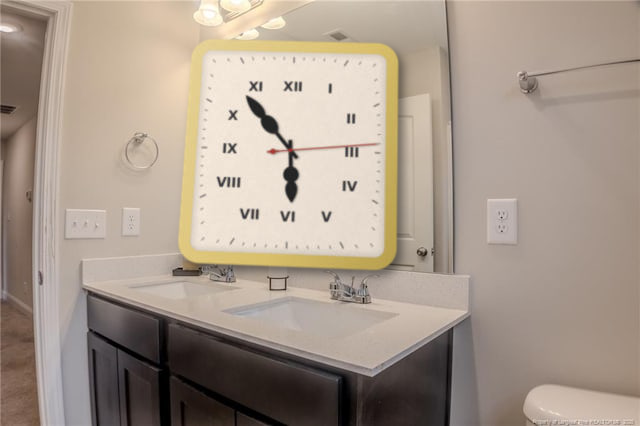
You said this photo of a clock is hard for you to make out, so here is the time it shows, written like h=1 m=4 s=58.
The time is h=5 m=53 s=14
